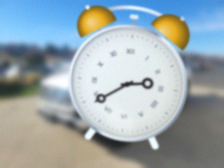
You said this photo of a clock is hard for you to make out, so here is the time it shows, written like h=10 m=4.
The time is h=2 m=39
